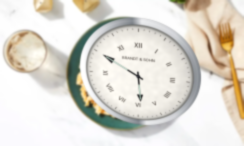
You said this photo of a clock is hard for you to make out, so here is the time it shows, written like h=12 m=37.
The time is h=5 m=50
